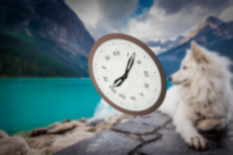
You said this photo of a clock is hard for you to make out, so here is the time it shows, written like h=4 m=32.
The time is h=8 m=7
